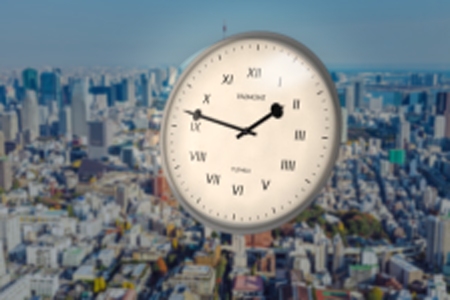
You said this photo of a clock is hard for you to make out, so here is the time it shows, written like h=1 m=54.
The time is h=1 m=47
